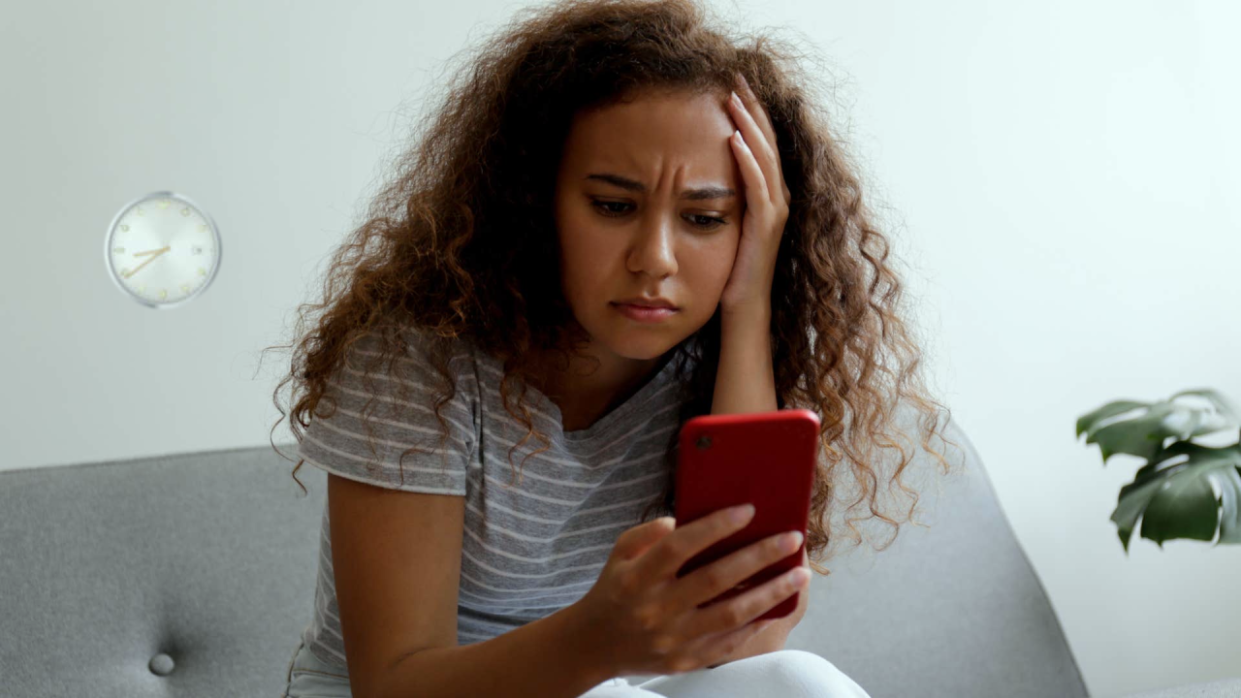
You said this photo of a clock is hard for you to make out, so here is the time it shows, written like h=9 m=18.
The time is h=8 m=39
